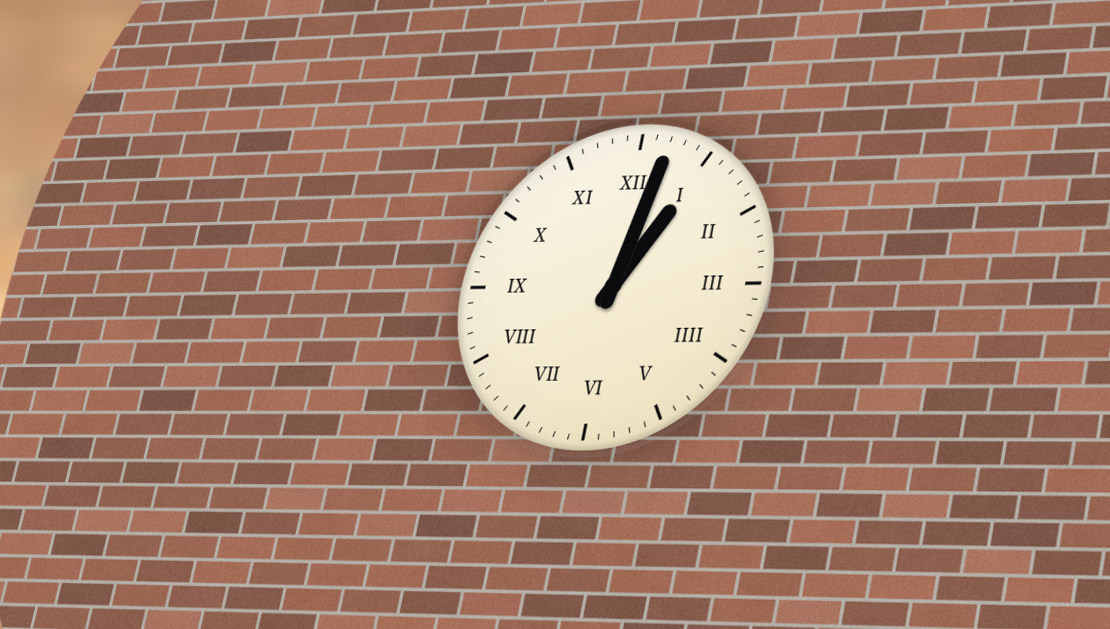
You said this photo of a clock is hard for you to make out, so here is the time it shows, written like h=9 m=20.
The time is h=1 m=2
